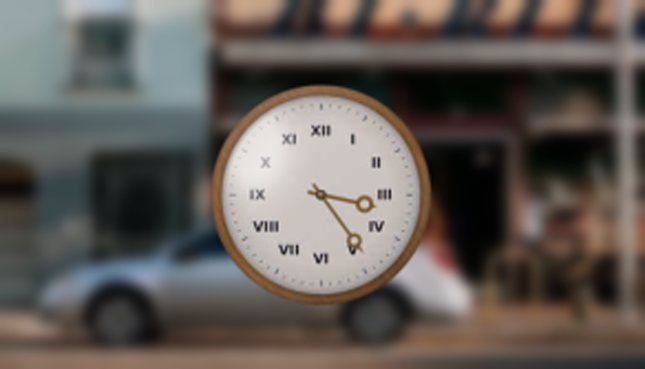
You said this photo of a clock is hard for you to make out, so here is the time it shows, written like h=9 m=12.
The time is h=3 m=24
